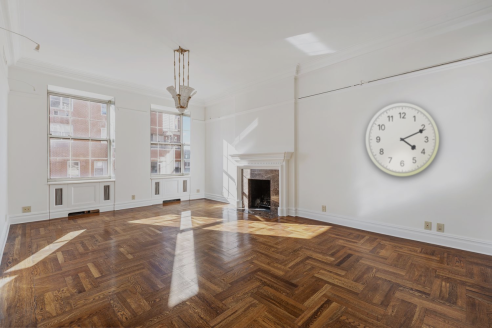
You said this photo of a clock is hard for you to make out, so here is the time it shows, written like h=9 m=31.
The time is h=4 m=11
